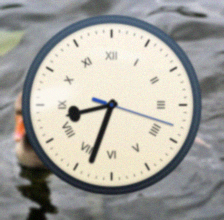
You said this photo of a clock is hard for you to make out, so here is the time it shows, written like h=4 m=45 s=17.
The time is h=8 m=33 s=18
